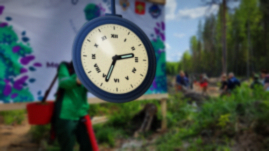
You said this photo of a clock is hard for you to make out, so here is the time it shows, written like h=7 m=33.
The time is h=2 m=34
